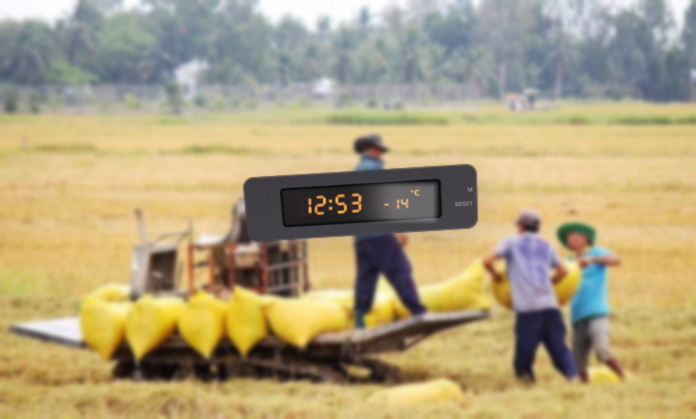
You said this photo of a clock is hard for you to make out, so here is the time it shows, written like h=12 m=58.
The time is h=12 m=53
